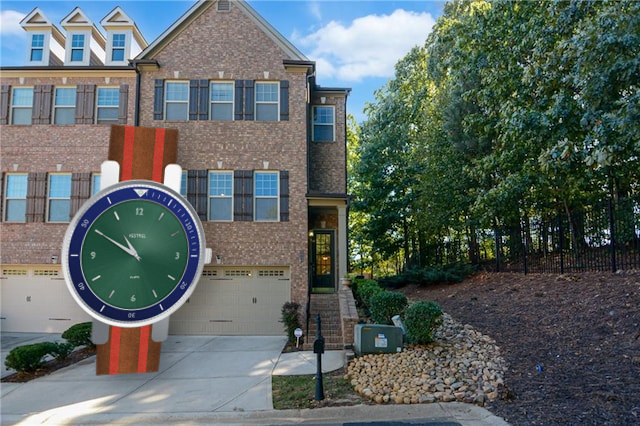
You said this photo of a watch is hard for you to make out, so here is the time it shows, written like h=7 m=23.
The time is h=10 m=50
